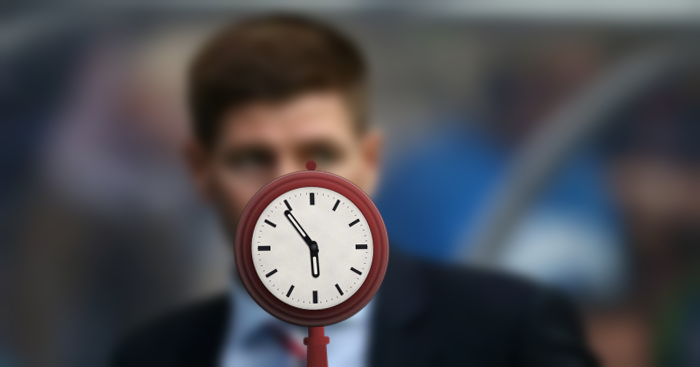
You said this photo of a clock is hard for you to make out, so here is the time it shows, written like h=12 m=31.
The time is h=5 m=54
